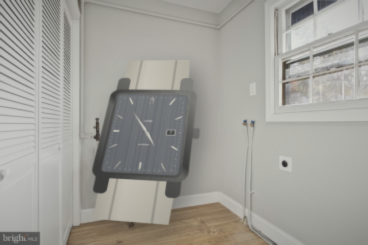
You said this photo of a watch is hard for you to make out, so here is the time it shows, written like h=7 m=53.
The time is h=4 m=54
